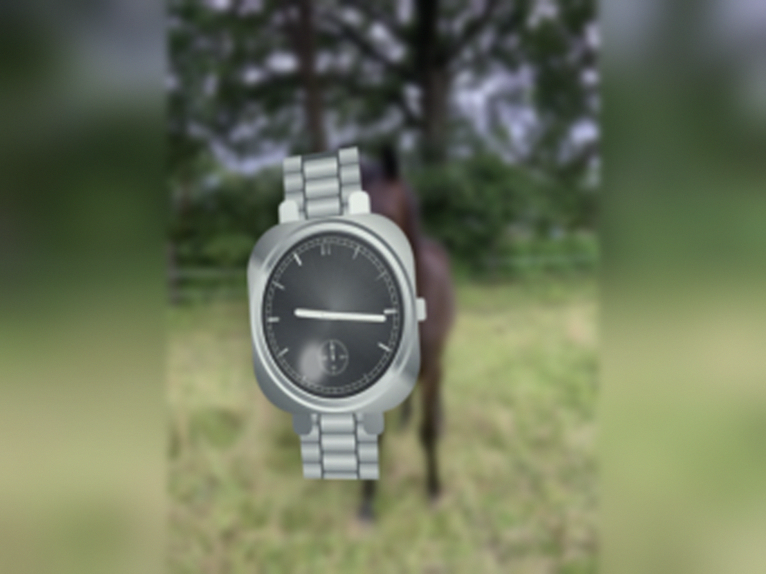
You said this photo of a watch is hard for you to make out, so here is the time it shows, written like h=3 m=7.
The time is h=9 m=16
